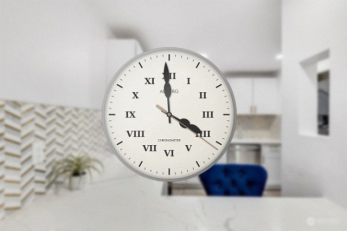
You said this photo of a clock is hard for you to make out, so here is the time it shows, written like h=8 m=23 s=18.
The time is h=3 m=59 s=21
